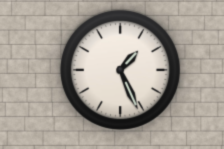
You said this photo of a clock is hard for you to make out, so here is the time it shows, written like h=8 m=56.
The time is h=1 m=26
